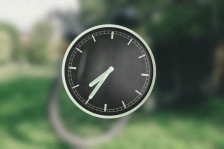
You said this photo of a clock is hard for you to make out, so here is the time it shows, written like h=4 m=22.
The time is h=7 m=35
